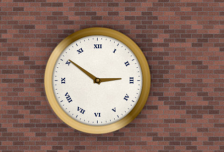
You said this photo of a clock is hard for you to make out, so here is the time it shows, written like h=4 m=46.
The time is h=2 m=51
